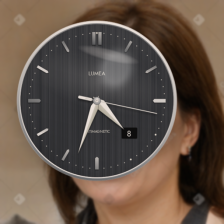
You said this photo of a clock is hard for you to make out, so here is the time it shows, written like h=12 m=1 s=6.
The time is h=4 m=33 s=17
